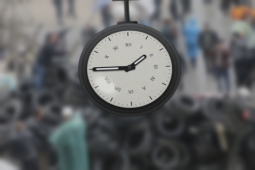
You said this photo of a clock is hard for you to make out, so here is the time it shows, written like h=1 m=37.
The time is h=1 m=45
